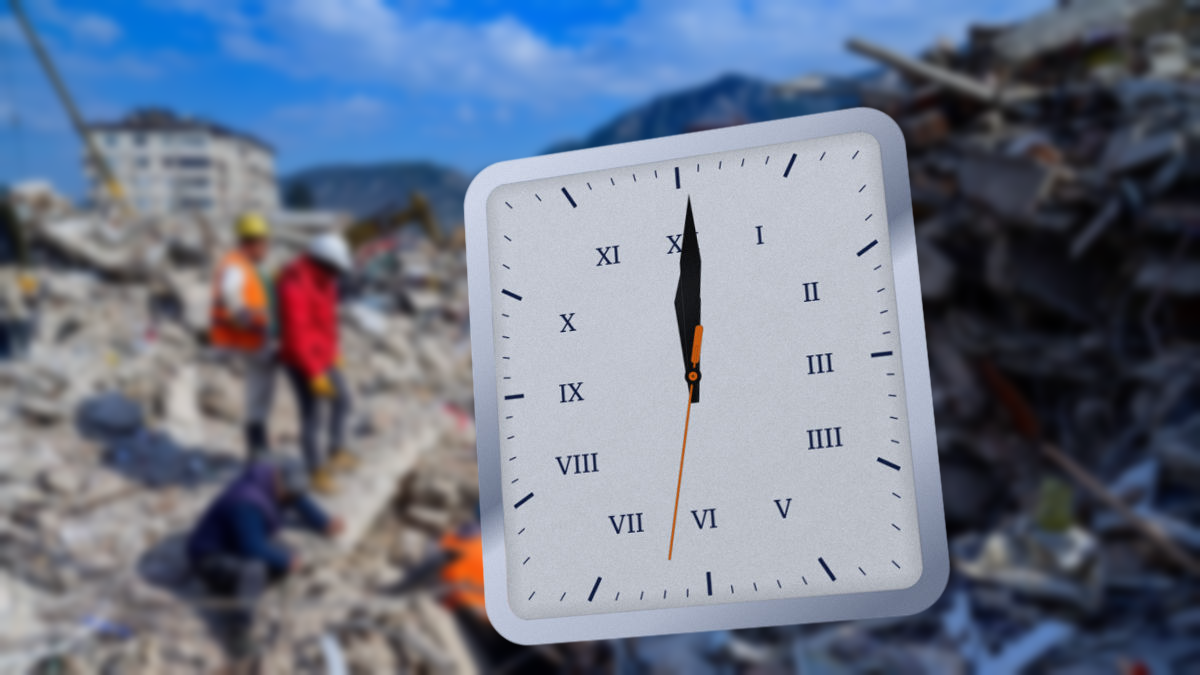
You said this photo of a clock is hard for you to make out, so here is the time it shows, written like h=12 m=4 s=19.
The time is h=12 m=0 s=32
